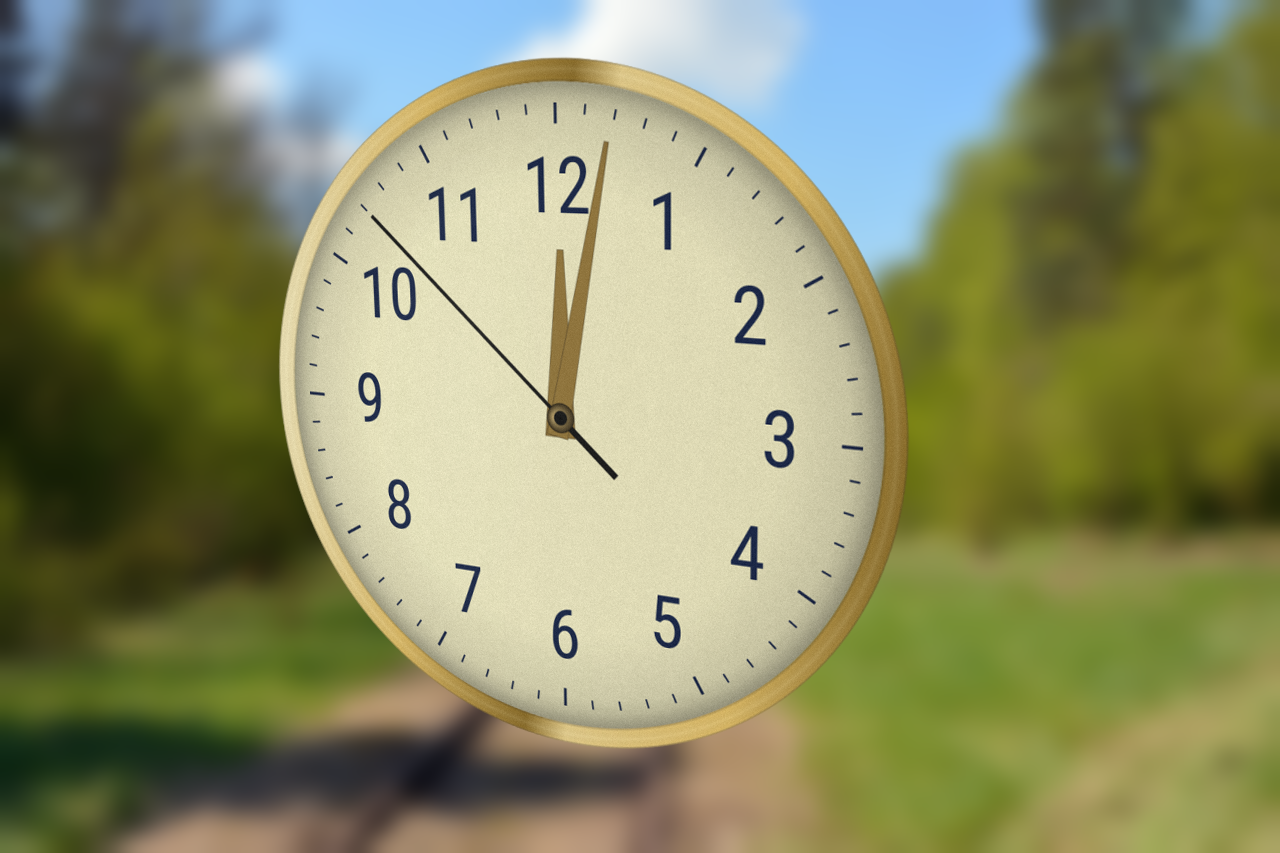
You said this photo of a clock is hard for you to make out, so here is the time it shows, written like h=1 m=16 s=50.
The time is h=12 m=1 s=52
